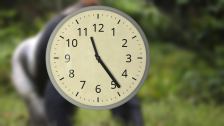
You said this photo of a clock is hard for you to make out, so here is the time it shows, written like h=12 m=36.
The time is h=11 m=24
